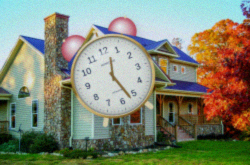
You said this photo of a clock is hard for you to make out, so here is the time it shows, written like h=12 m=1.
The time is h=12 m=27
